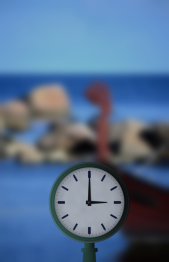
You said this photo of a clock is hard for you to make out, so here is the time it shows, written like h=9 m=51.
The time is h=3 m=0
